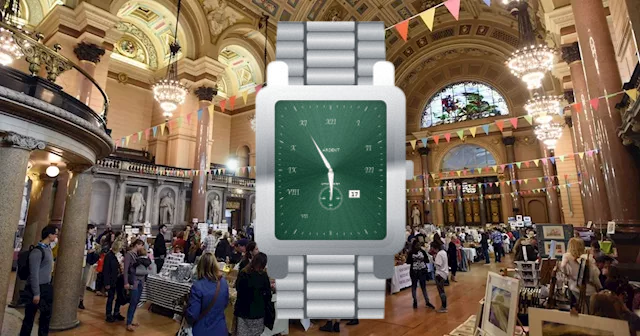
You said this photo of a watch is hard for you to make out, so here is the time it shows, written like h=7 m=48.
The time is h=5 m=55
